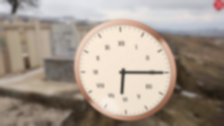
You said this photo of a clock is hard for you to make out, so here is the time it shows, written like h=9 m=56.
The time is h=6 m=15
